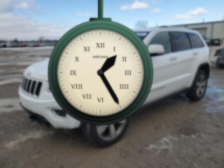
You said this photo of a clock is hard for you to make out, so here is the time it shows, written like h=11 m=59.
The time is h=1 m=25
